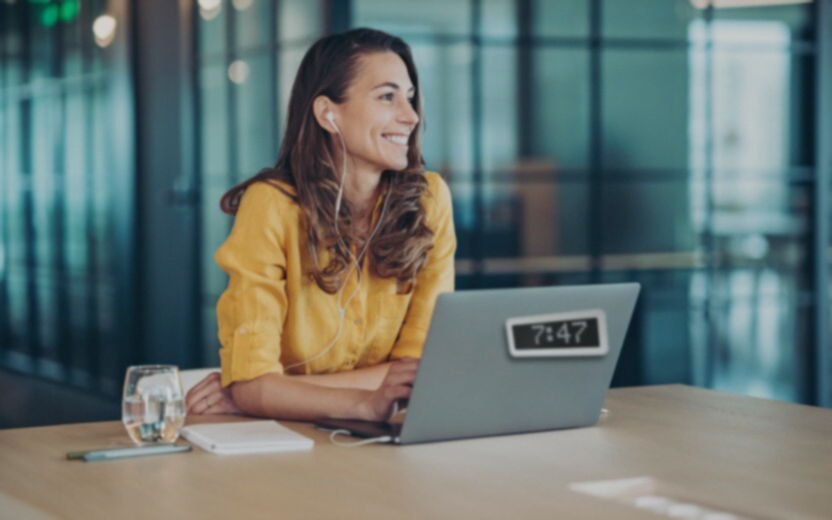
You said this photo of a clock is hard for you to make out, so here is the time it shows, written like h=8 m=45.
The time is h=7 m=47
